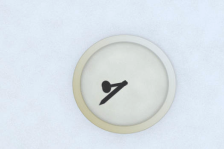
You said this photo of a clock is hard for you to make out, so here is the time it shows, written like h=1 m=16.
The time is h=8 m=38
